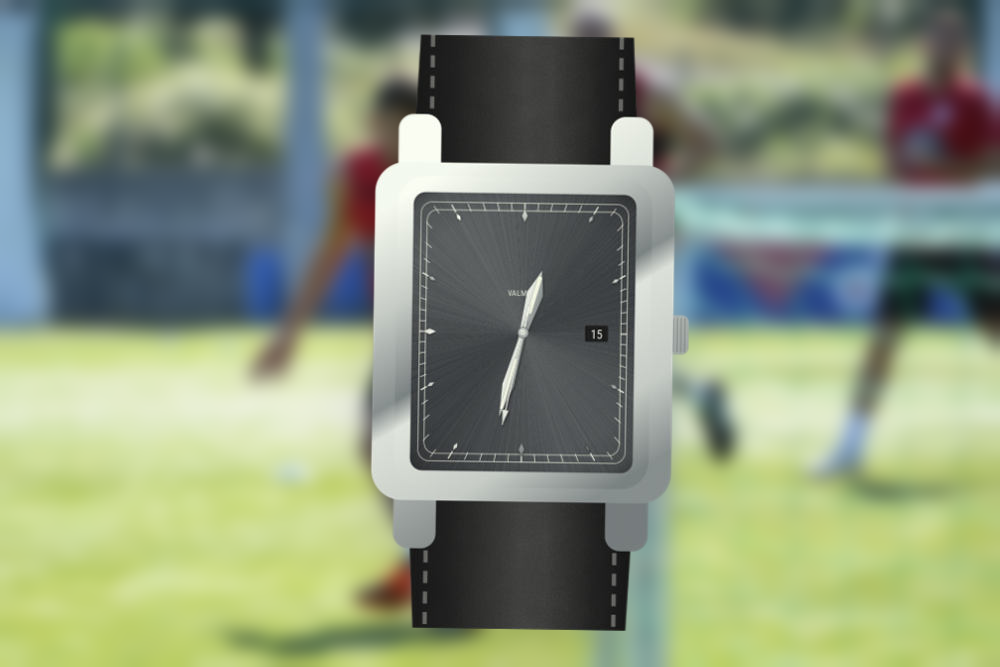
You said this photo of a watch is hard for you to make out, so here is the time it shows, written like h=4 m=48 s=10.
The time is h=12 m=32 s=32
